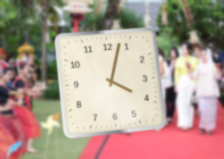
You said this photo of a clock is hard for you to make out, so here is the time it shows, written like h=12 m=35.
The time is h=4 m=3
